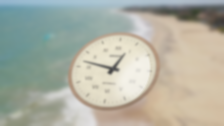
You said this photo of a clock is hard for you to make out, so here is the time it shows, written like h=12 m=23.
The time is h=12 m=47
